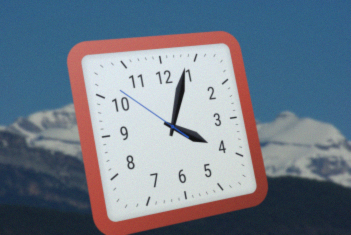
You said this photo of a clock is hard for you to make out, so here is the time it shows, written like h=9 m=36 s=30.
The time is h=4 m=3 s=52
